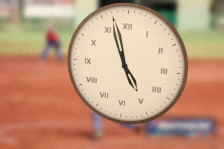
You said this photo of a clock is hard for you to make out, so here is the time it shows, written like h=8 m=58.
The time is h=4 m=57
